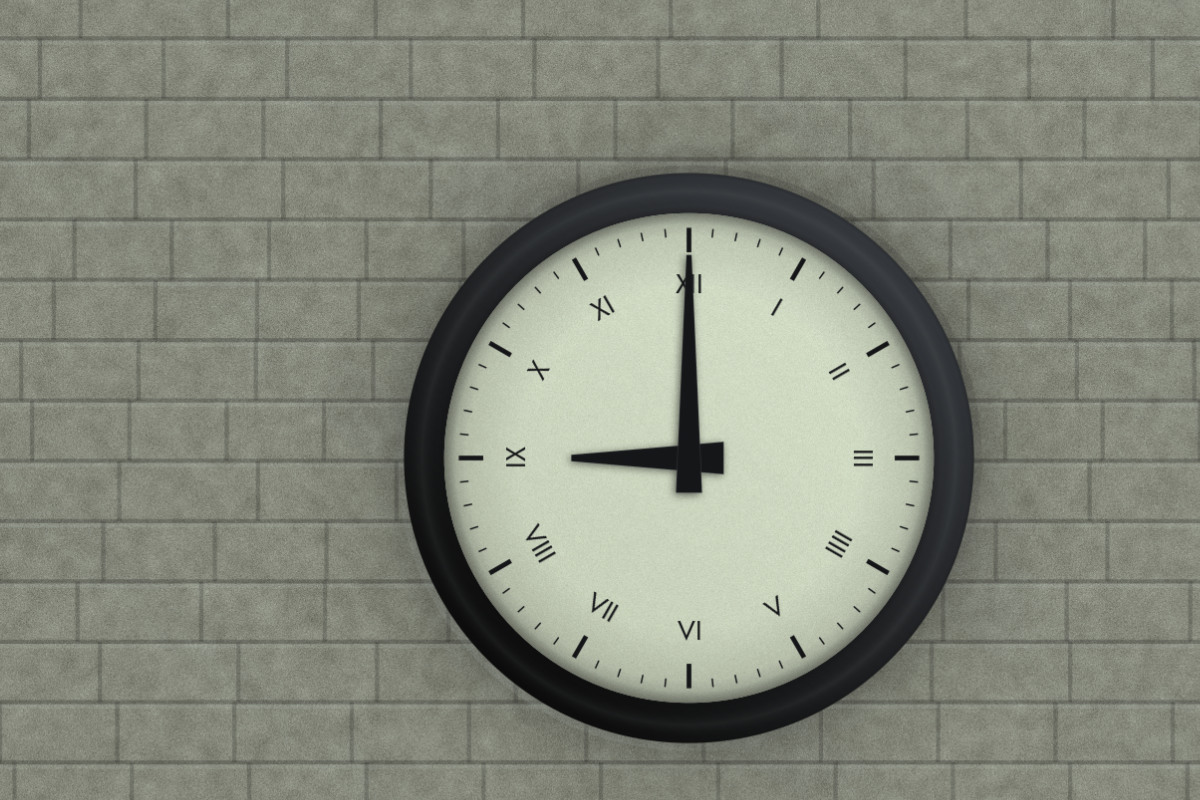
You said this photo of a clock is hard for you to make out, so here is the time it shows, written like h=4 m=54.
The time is h=9 m=0
